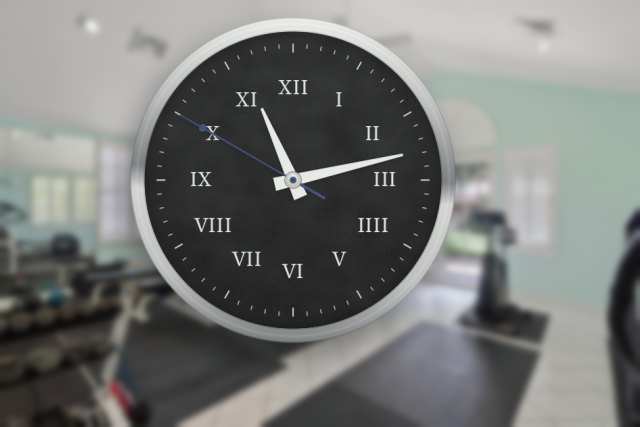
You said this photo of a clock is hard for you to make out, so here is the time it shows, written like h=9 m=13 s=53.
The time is h=11 m=12 s=50
